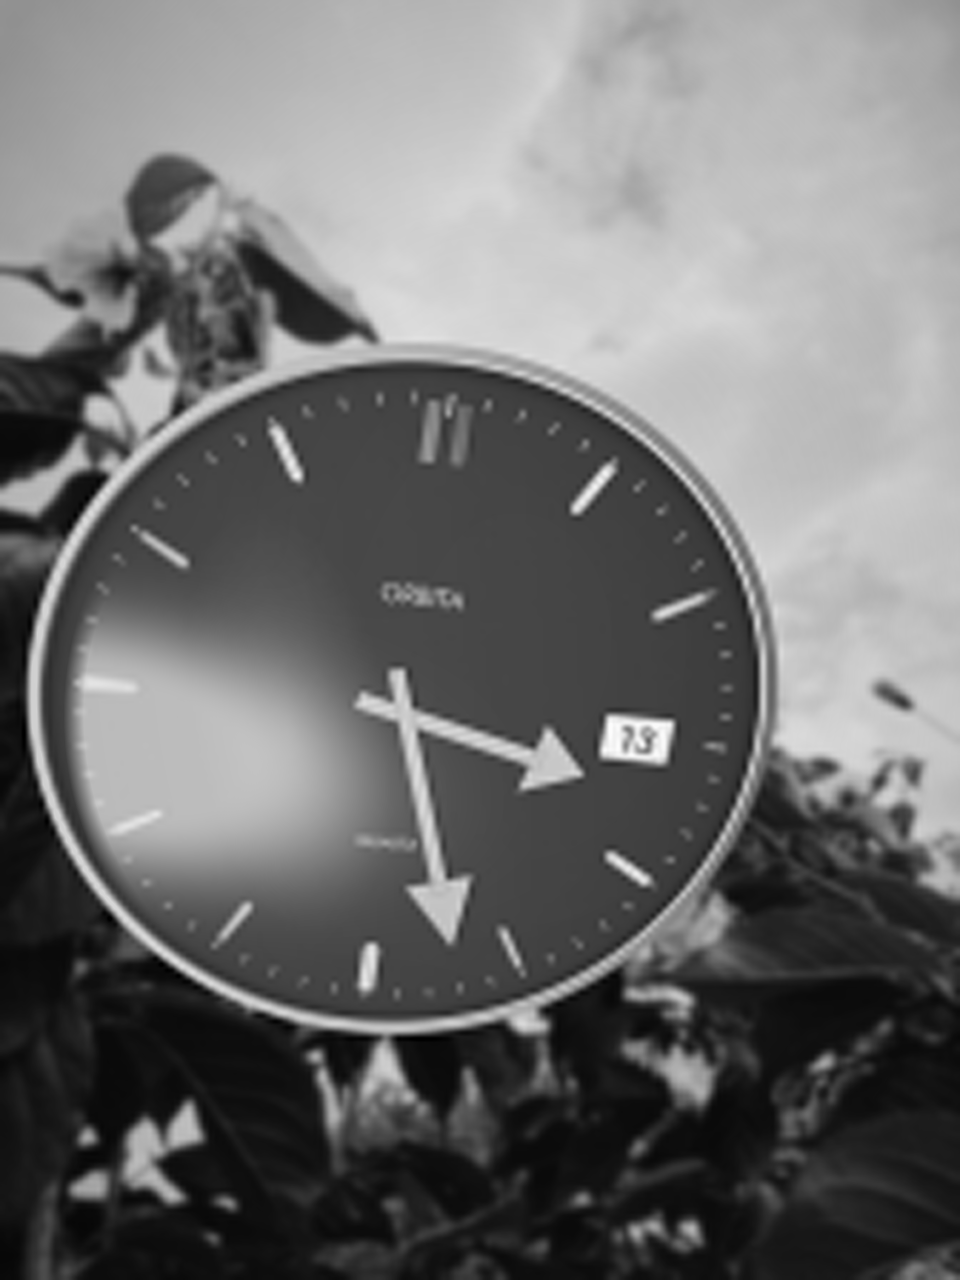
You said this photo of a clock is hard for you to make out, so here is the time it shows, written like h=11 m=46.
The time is h=3 m=27
